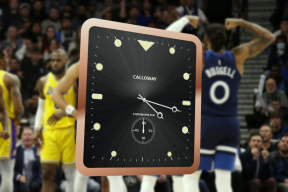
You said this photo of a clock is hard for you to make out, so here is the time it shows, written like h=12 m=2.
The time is h=4 m=17
